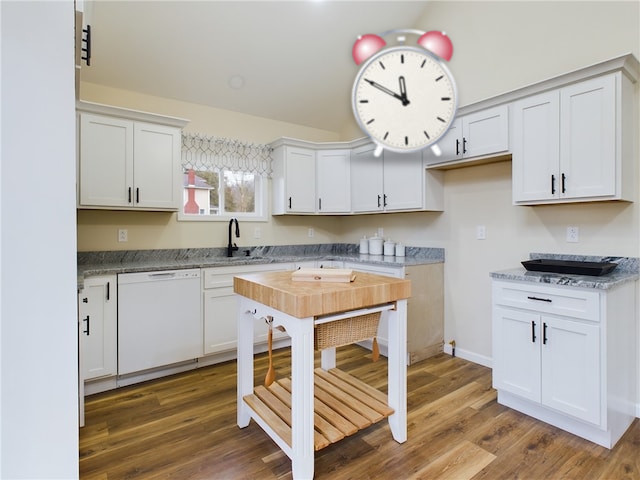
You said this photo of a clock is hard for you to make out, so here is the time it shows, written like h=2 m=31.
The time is h=11 m=50
